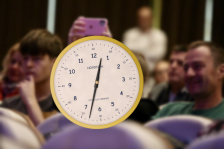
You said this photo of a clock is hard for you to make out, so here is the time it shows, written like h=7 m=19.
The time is h=12 m=33
